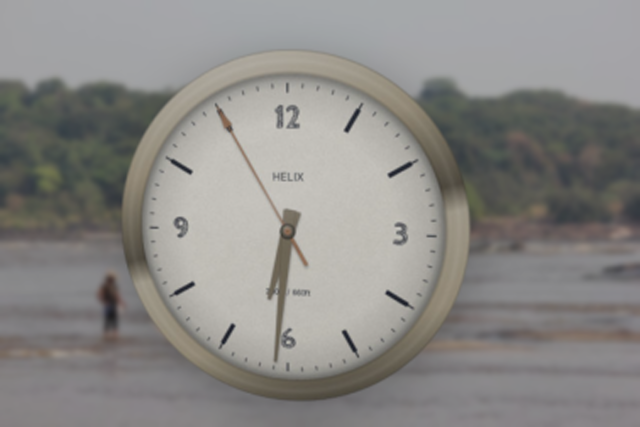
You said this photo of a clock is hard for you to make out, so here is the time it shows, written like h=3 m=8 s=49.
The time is h=6 m=30 s=55
